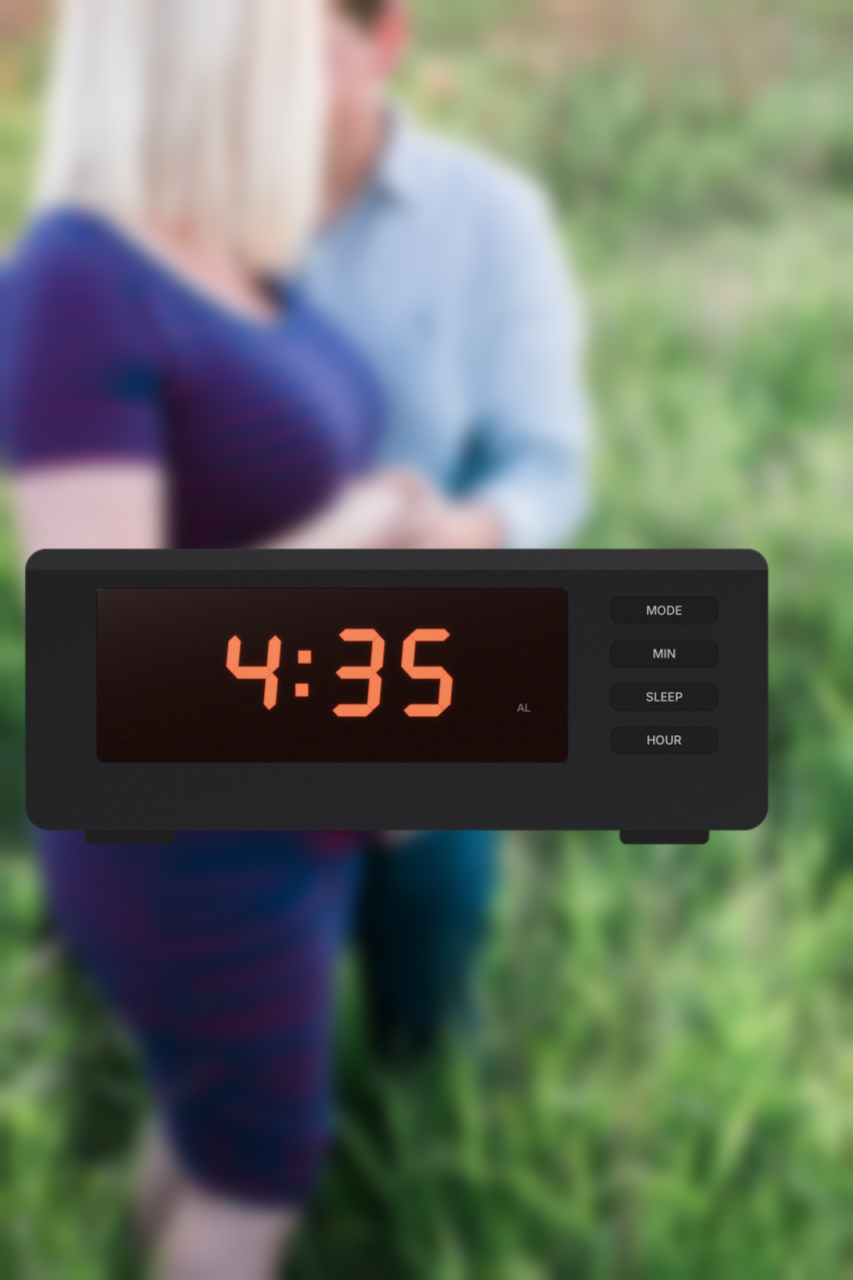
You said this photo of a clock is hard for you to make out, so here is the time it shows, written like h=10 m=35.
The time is h=4 m=35
